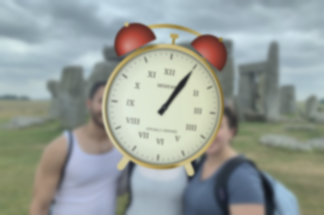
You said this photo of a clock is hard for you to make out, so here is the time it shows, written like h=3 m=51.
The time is h=1 m=5
